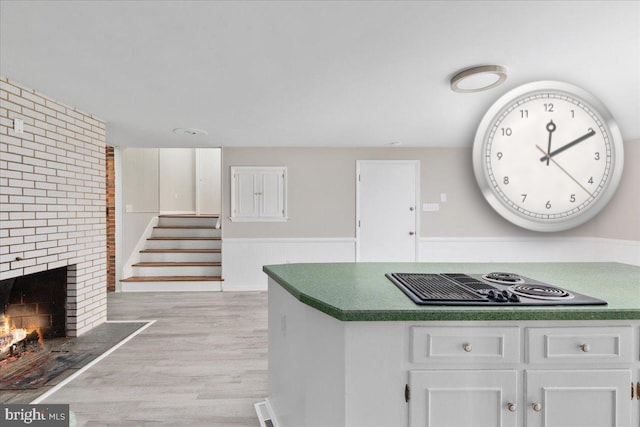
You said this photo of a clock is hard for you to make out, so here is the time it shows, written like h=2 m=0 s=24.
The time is h=12 m=10 s=22
